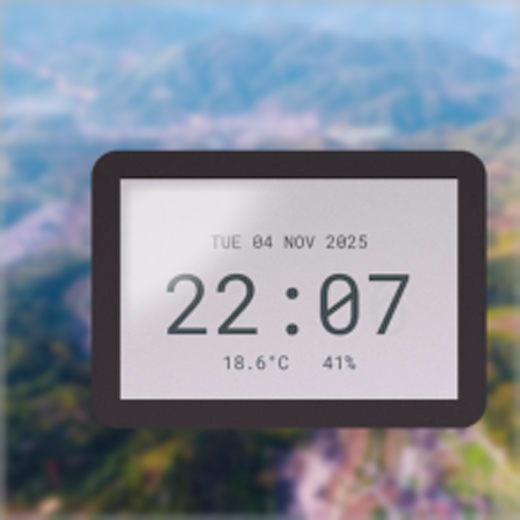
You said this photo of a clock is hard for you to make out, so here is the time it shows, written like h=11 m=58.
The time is h=22 m=7
